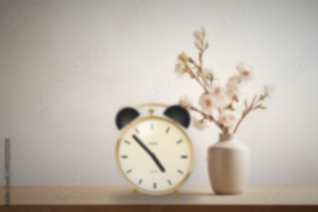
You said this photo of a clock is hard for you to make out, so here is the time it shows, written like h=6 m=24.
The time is h=4 m=53
